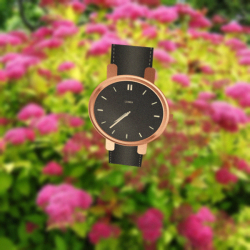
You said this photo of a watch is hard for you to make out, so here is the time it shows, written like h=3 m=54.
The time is h=7 m=37
